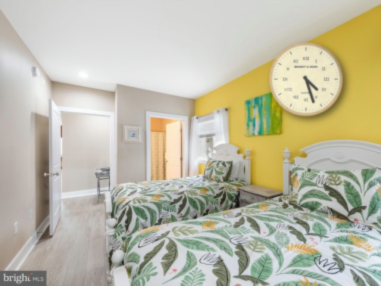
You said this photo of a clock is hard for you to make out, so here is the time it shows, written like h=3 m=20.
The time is h=4 m=27
